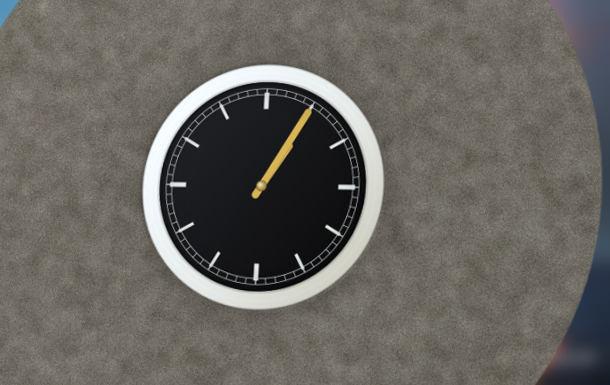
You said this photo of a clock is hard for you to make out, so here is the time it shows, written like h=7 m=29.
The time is h=1 m=5
